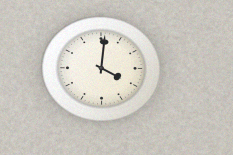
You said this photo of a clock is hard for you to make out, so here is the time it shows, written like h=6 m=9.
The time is h=4 m=1
